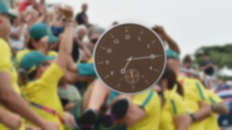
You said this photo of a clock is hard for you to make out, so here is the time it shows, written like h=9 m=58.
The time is h=7 m=15
